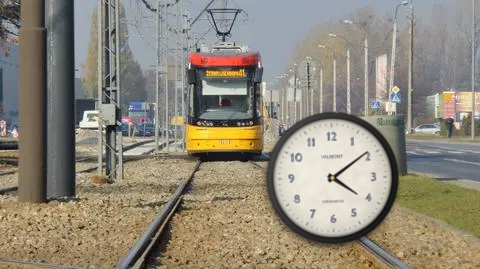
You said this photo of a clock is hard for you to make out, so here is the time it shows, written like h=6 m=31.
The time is h=4 m=9
